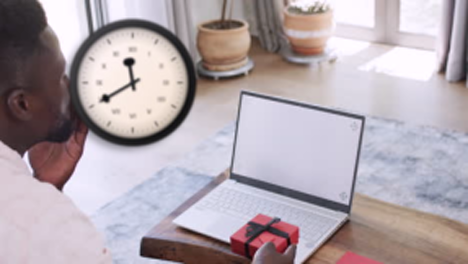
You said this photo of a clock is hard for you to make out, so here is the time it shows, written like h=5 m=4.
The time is h=11 m=40
